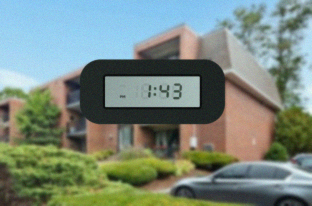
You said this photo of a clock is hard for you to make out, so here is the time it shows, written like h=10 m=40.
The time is h=1 m=43
